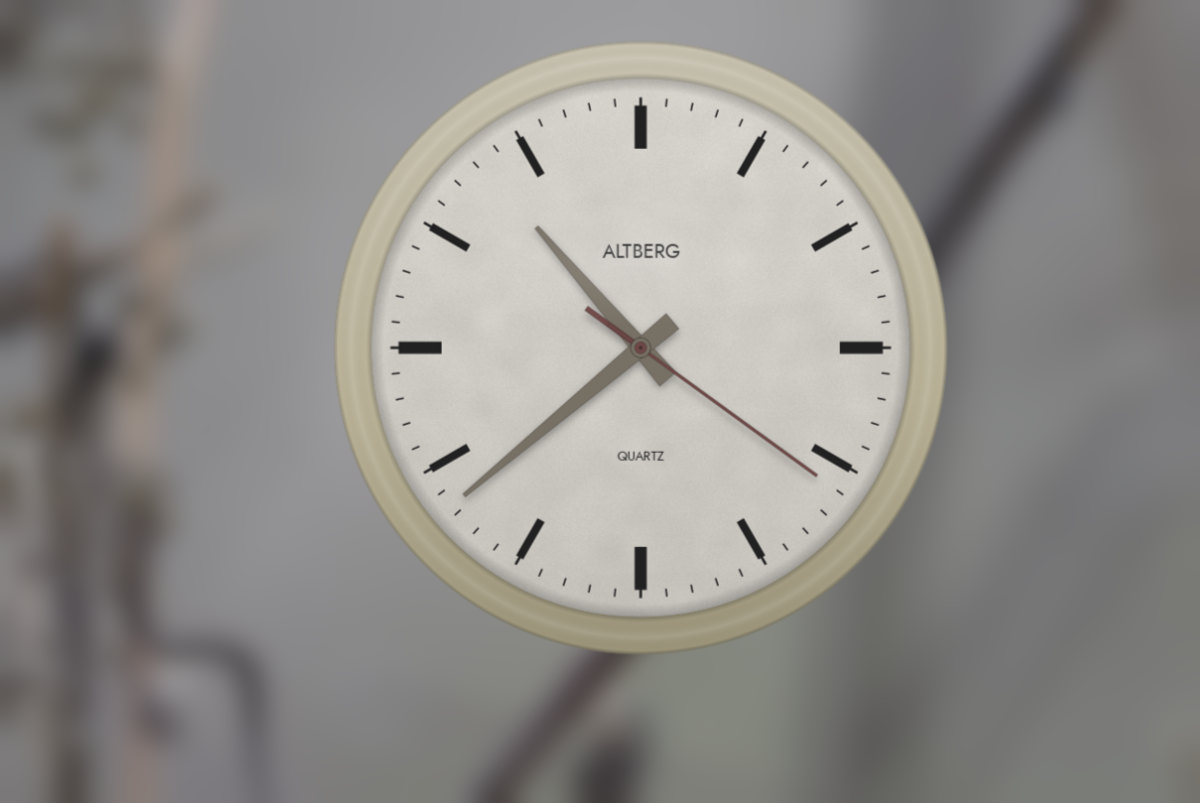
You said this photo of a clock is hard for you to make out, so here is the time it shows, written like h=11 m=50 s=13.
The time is h=10 m=38 s=21
